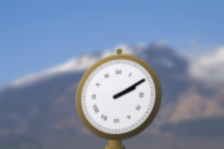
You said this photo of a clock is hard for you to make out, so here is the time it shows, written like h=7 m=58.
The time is h=2 m=10
